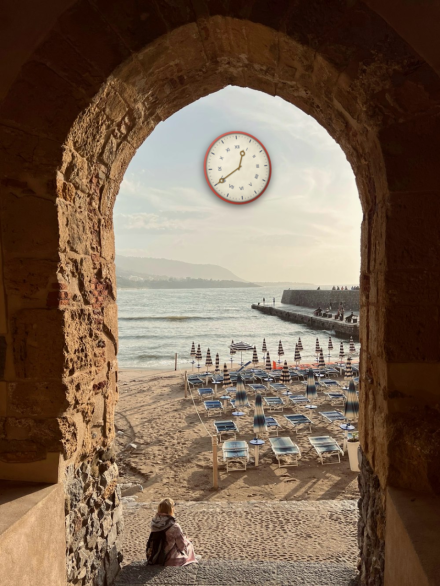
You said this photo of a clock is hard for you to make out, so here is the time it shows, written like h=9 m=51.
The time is h=12 m=40
